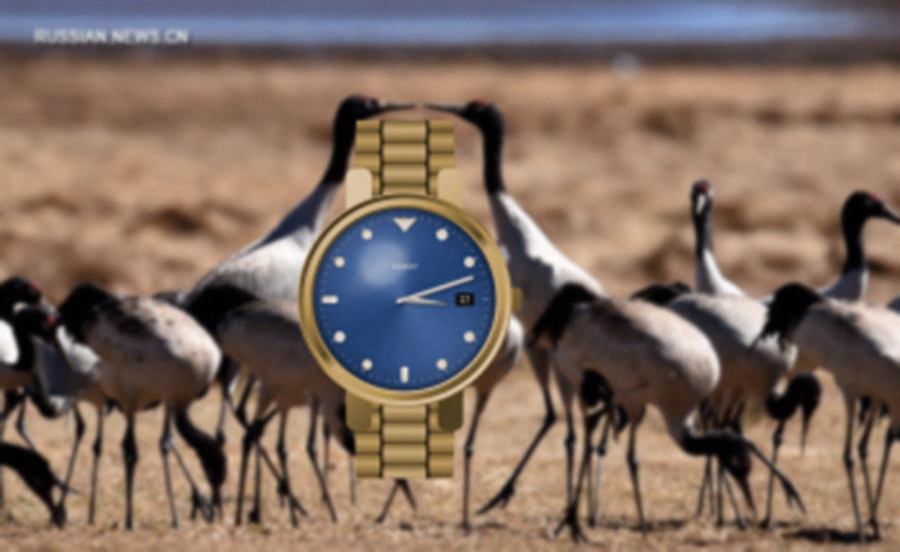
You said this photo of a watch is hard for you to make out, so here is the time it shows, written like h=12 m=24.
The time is h=3 m=12
